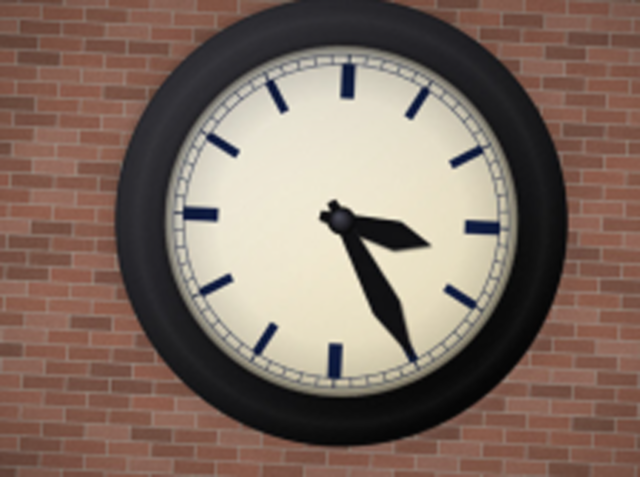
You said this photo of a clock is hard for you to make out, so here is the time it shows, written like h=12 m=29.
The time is h=3 m=25
